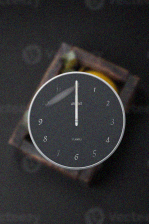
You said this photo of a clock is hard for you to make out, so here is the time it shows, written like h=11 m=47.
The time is h=12 m=0
